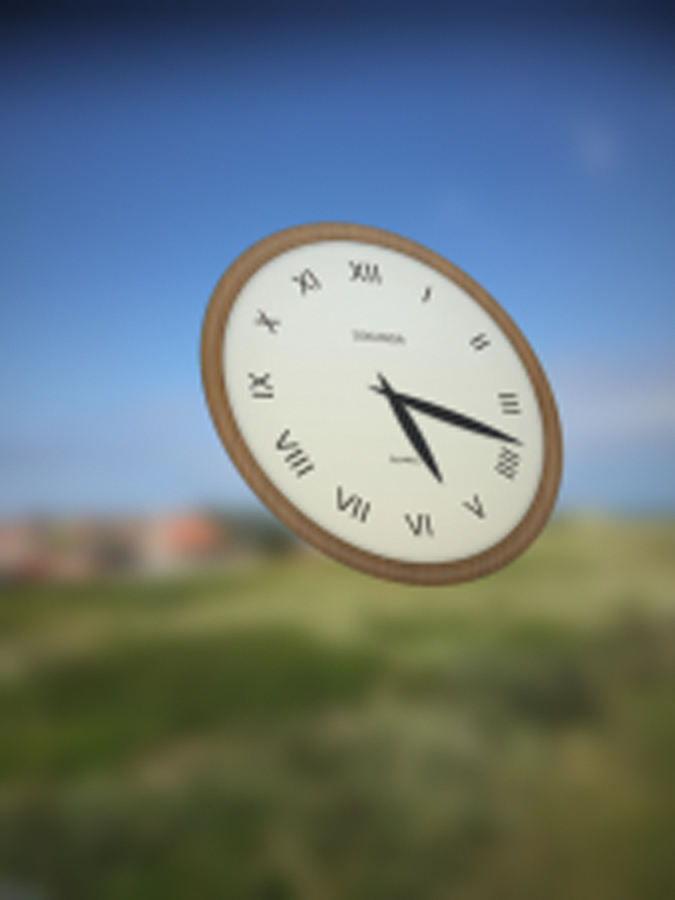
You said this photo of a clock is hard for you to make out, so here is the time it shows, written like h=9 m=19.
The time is h=5 m=18
